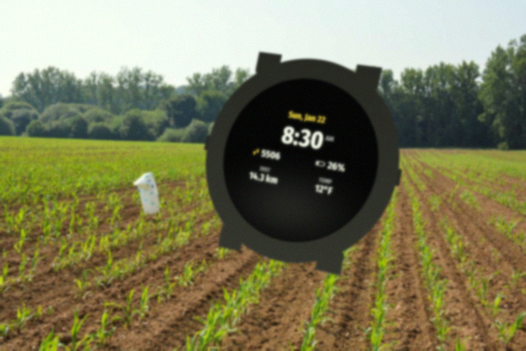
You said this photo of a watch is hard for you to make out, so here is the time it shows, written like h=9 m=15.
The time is h=8 m=30
